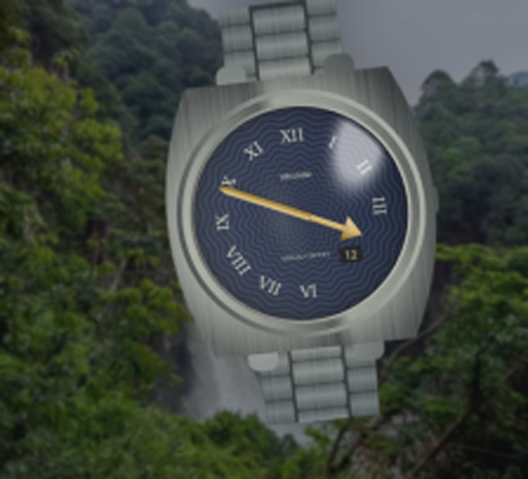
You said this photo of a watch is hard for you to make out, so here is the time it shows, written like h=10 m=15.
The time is h=3 m=49
